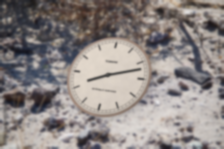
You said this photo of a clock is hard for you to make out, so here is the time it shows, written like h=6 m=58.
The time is h=8 m=12
